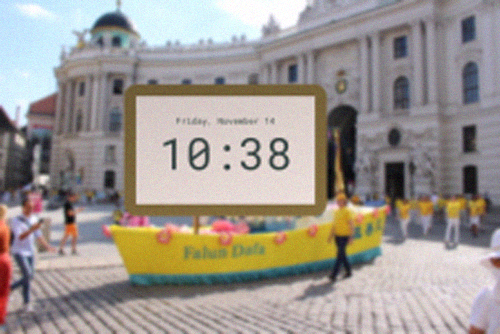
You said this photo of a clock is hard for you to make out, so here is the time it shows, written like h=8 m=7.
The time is h=10 m=38
